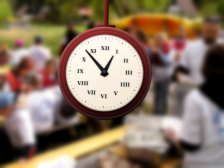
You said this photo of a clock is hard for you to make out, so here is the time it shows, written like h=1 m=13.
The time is h=12 m=53
